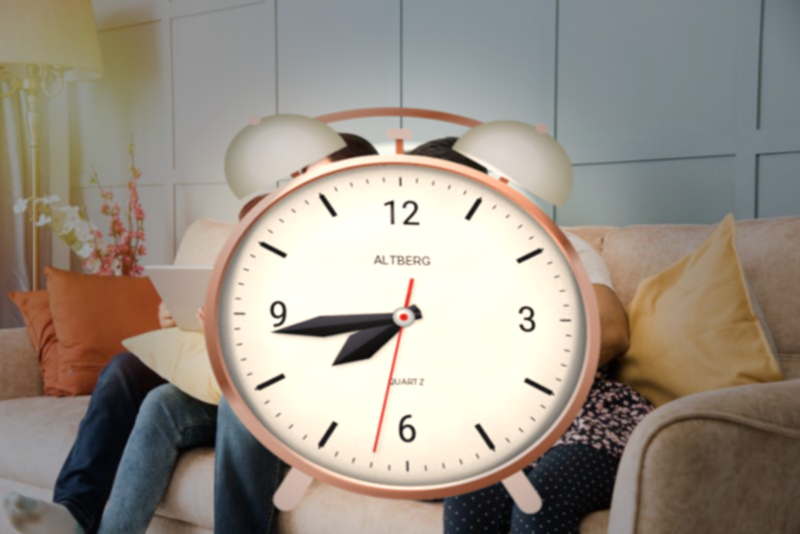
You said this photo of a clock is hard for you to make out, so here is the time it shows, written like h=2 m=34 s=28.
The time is h=7 m=43 s=32
